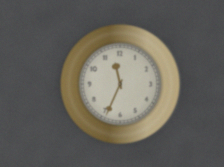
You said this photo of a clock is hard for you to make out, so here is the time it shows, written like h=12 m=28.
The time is h=11 m=34
